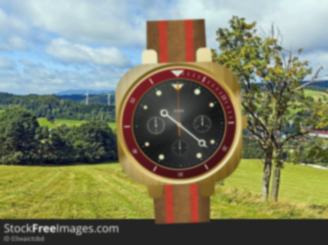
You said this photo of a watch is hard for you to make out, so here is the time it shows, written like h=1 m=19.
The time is h=10 m=22
